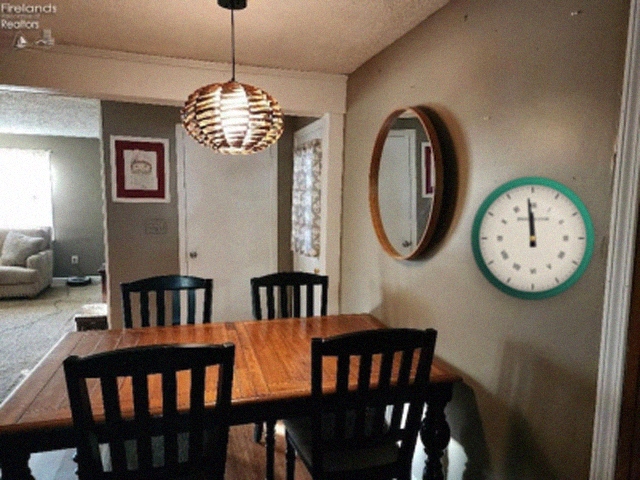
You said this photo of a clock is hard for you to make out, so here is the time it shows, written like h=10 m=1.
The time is h=11 m=59
